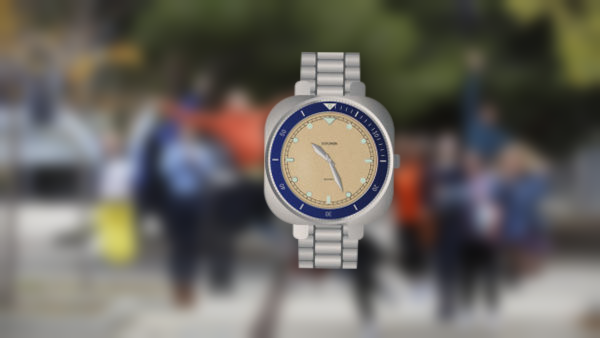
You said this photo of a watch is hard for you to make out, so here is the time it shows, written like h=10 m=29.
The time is h=10 m=26
